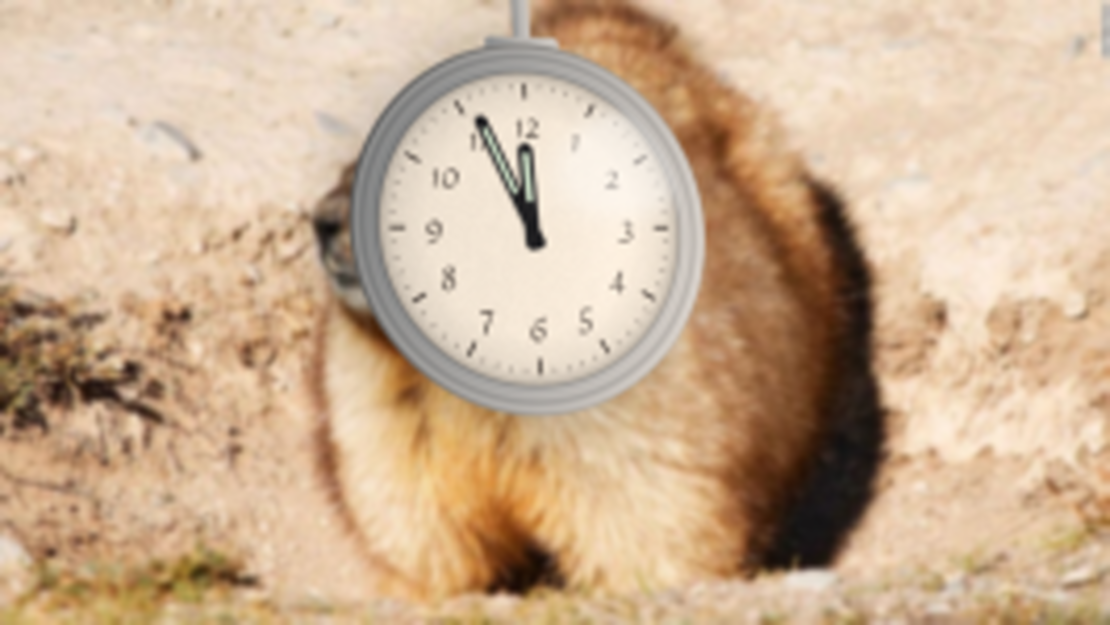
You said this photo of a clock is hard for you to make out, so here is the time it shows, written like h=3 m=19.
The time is h=11 m=56
